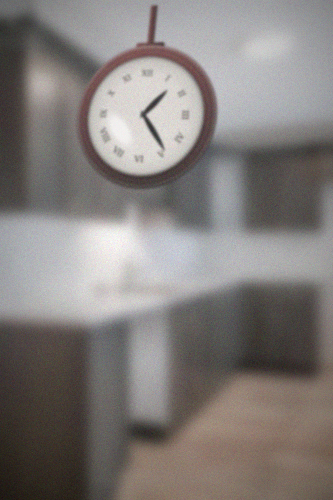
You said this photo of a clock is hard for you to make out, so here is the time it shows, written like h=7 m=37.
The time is h=1 m=24
